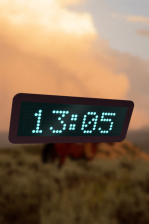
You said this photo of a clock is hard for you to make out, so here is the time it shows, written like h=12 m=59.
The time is h=13 m=5
